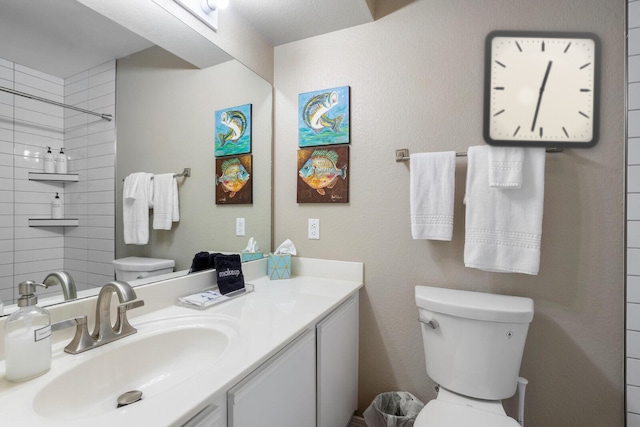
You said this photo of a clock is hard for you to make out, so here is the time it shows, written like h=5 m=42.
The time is h=12 m=32
